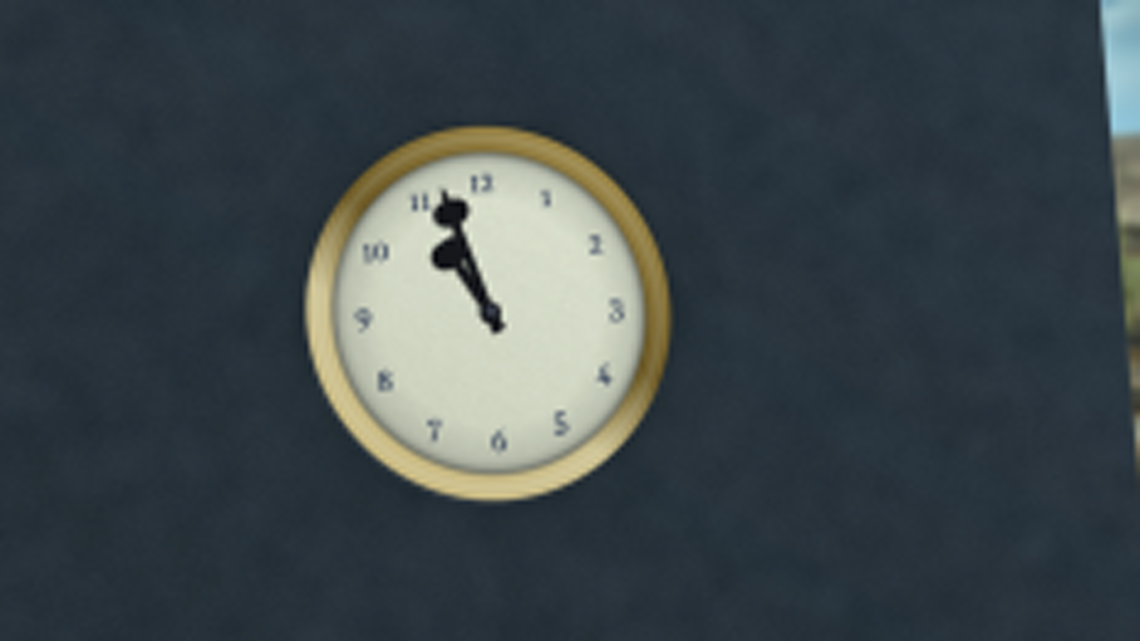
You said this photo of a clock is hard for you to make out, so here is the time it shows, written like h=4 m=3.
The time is h=10 m=57
